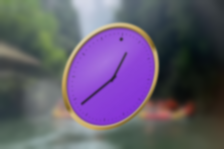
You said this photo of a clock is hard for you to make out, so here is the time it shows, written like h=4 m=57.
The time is h=12 m=38
